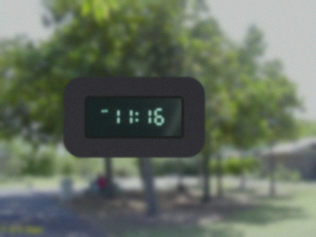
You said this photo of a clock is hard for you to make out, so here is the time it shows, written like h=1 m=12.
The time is h=11 m=16
